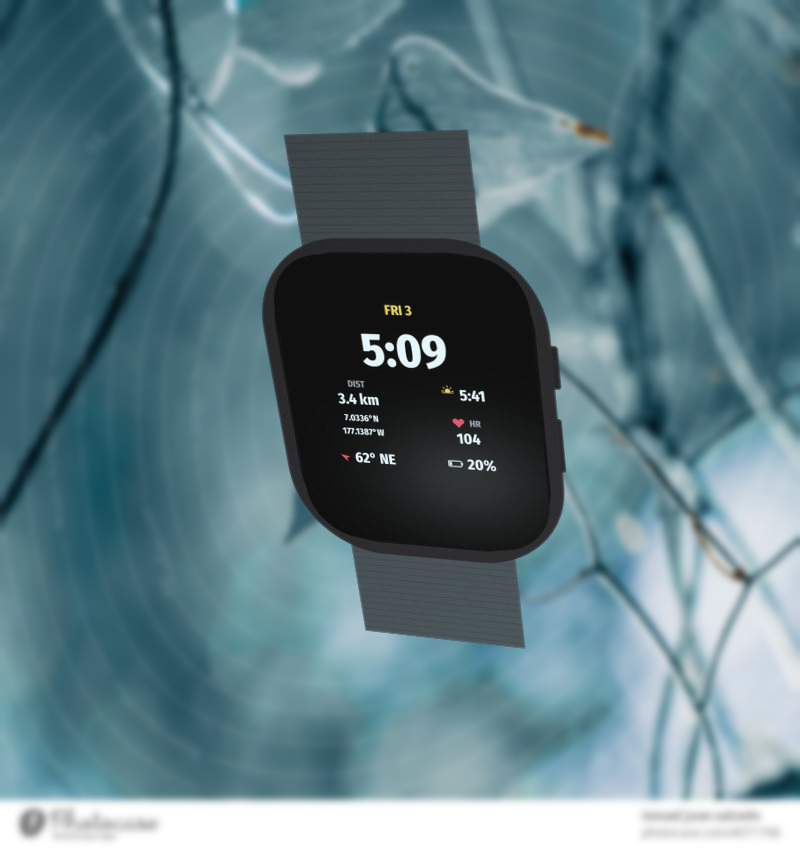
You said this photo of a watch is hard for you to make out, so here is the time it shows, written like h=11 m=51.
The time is h=5 m=9
